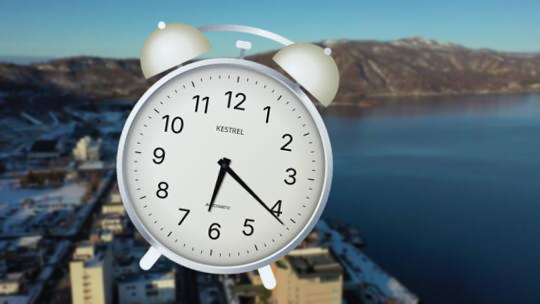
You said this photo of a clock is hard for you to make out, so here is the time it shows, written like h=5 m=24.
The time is h=6 m=21
